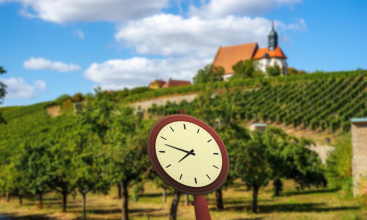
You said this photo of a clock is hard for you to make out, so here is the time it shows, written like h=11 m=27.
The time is h=7 m=48
